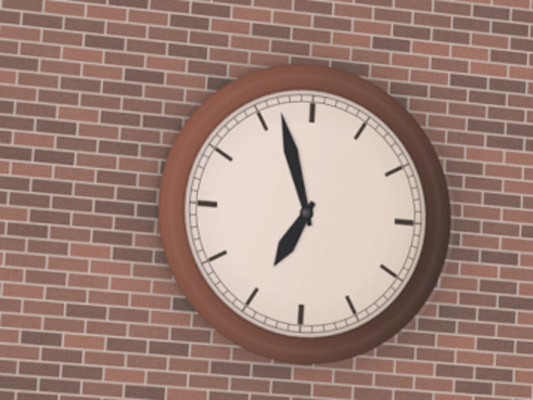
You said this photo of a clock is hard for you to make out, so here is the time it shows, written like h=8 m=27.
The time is h=6 m=57
